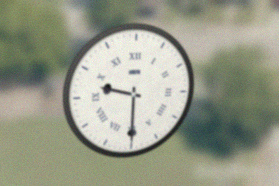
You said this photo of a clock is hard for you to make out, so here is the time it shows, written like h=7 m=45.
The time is h=9 m=30
